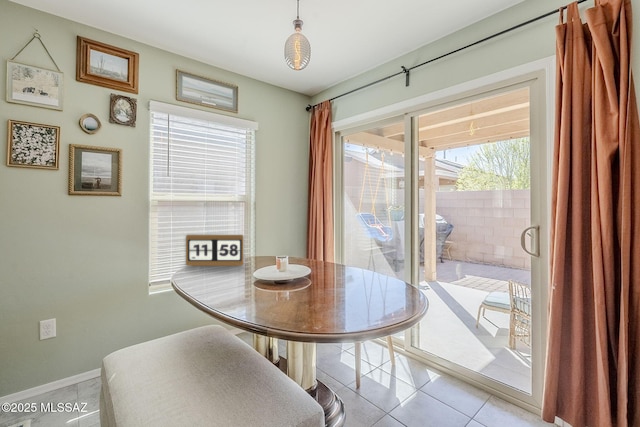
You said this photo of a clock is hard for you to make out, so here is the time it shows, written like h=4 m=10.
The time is h=11 m=58
